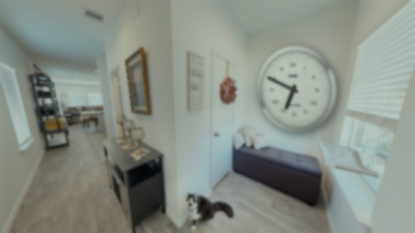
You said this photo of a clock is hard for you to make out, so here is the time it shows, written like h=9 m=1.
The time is h=6 m=49
